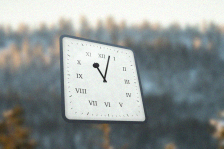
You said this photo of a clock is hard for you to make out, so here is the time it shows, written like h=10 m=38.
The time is h=11 m=3
